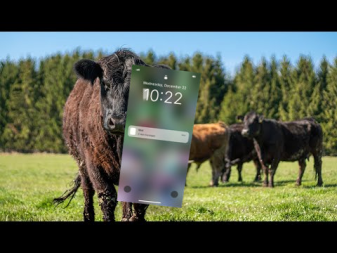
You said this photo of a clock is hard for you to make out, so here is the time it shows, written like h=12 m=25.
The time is h=10 m=22
